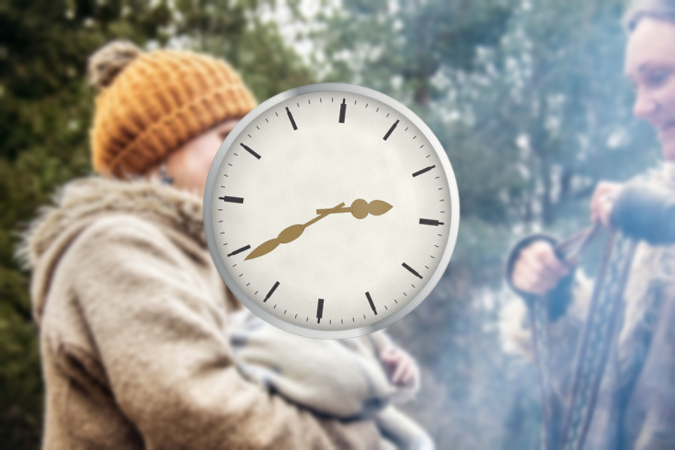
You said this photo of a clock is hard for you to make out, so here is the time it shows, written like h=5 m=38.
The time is h=2 m=39
